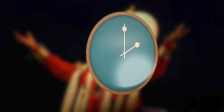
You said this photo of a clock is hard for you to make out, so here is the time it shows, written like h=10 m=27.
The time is h=2 m=0
